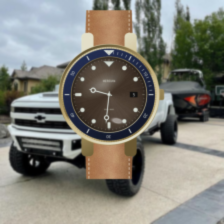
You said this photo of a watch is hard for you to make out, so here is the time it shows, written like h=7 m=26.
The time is h=9 m=31
